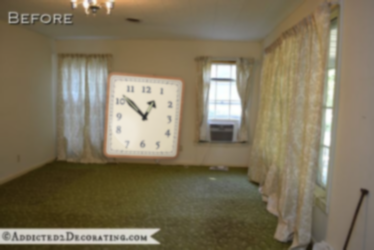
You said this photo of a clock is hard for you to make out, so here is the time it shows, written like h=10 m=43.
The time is h=12 m=52
